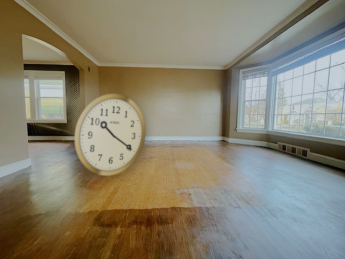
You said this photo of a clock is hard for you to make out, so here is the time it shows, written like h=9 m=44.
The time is h=10 m=20
